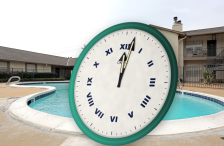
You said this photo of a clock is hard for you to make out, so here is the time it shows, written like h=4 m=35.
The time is h=12 m=2
